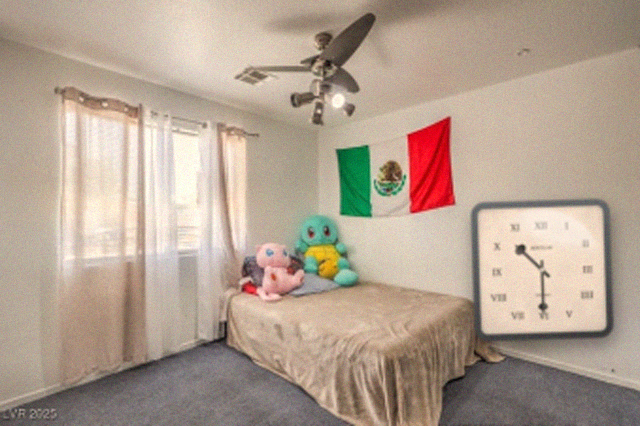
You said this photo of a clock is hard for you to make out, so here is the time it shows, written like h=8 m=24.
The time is h=10 m=30
